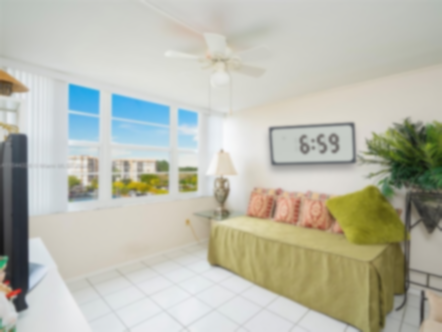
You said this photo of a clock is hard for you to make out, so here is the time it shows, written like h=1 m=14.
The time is h=6 m=59
